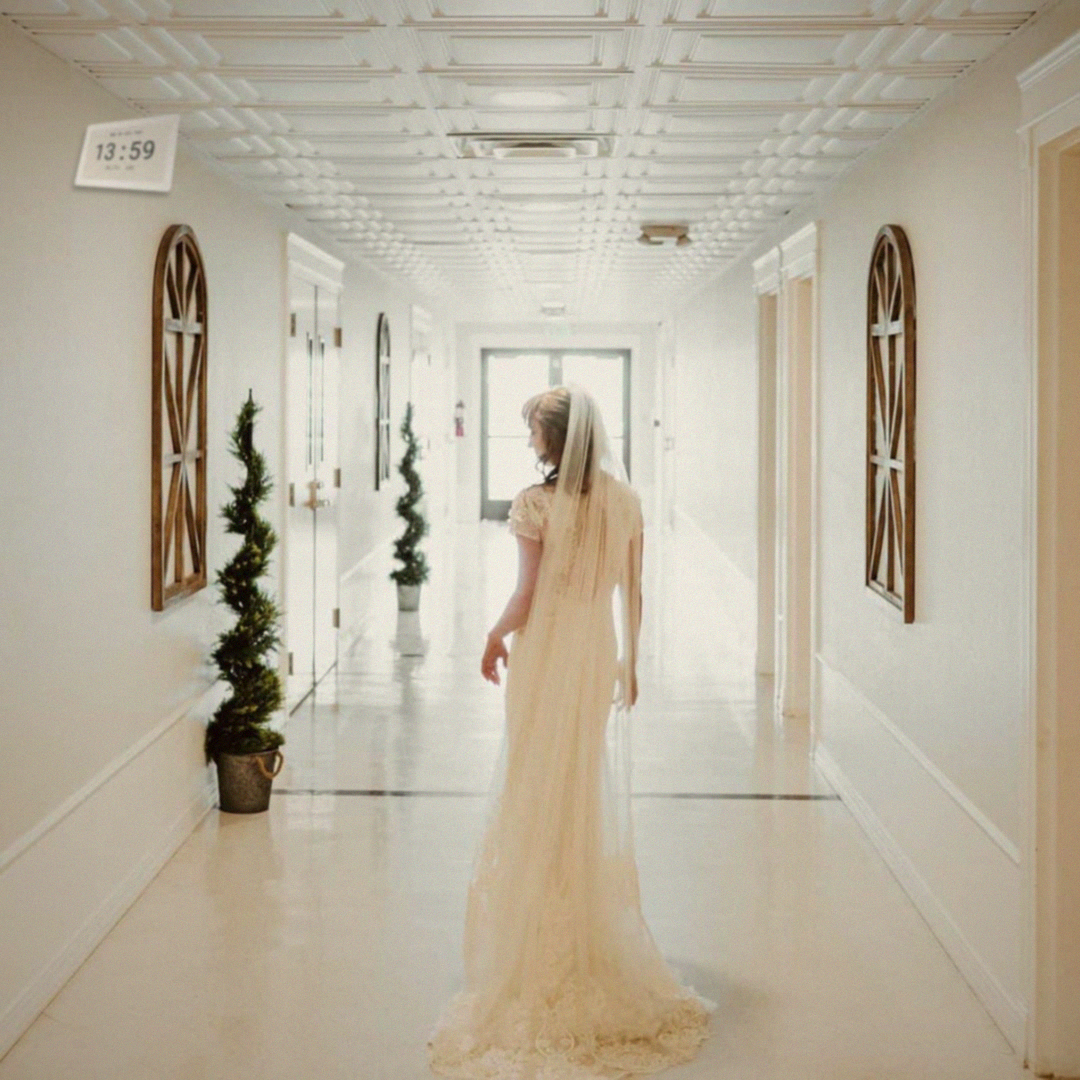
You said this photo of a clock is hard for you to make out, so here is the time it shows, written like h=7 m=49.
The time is h=13 m=59
